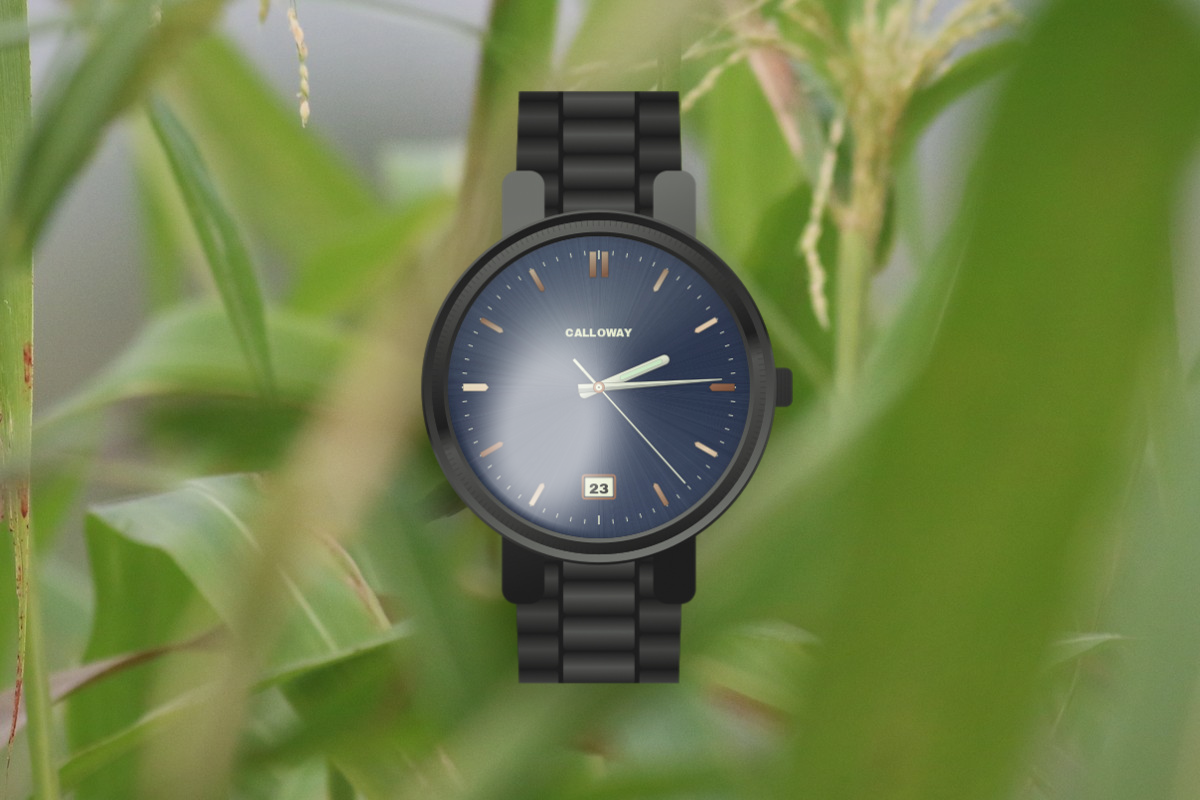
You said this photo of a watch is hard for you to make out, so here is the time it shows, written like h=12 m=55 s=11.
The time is h=2 m=14 s=23
